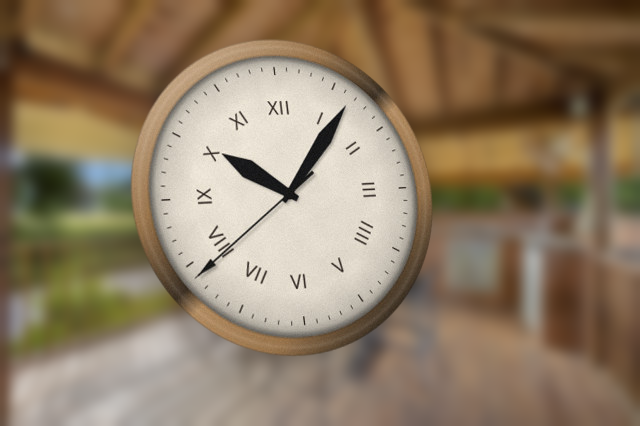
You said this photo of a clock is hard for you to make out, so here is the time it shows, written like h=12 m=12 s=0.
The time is h=10 m=6 s=39
